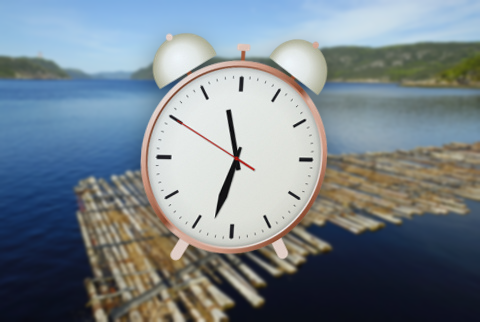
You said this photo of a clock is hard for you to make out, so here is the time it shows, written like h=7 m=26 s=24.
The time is h=11 m=32 s=50
